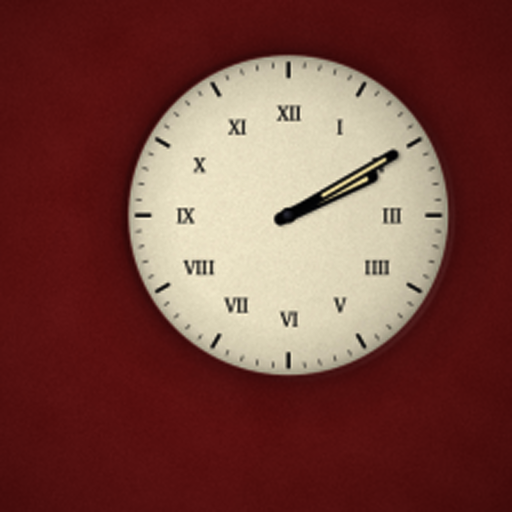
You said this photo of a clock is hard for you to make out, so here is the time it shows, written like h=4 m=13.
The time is h=2 m=10
